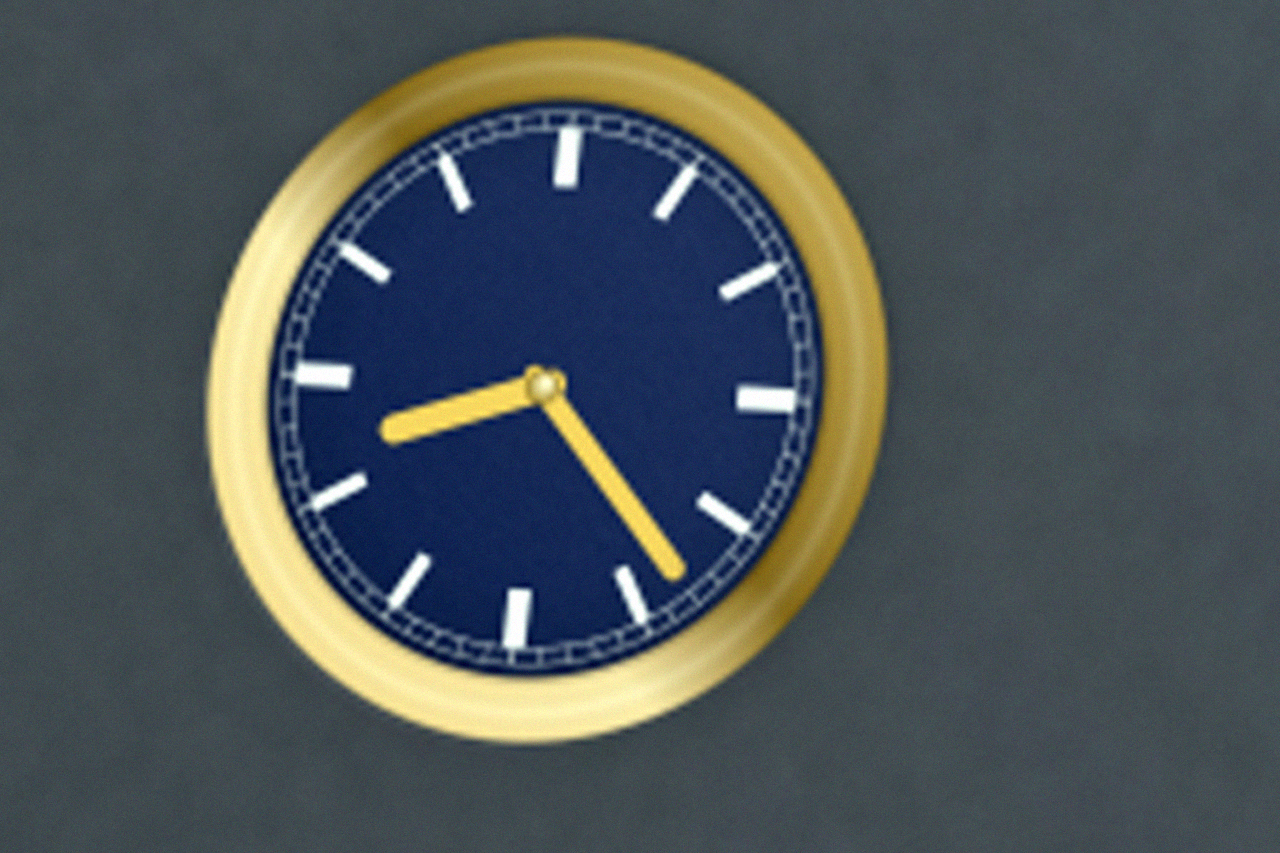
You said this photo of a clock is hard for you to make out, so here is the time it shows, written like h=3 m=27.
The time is h=8 m=23
